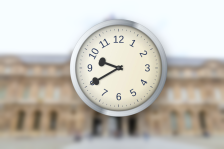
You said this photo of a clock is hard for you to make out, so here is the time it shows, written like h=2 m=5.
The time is h=9 m=40
